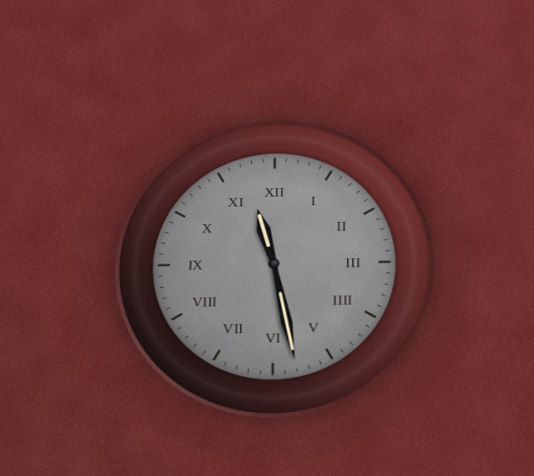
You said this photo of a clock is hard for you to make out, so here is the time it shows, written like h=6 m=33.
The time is h=11 m=28
